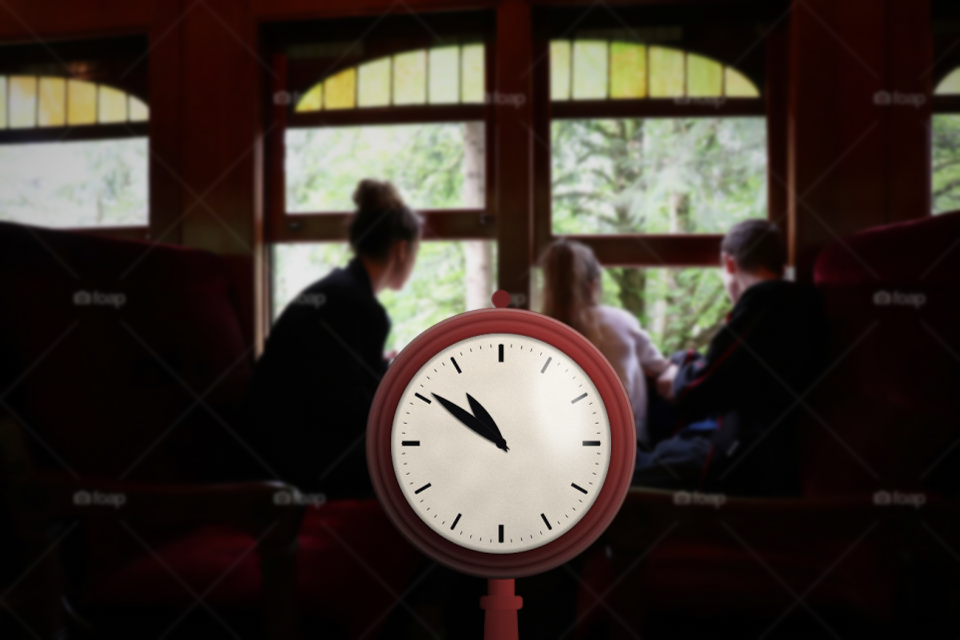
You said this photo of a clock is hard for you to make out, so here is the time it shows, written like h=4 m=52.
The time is h=10 m=51
